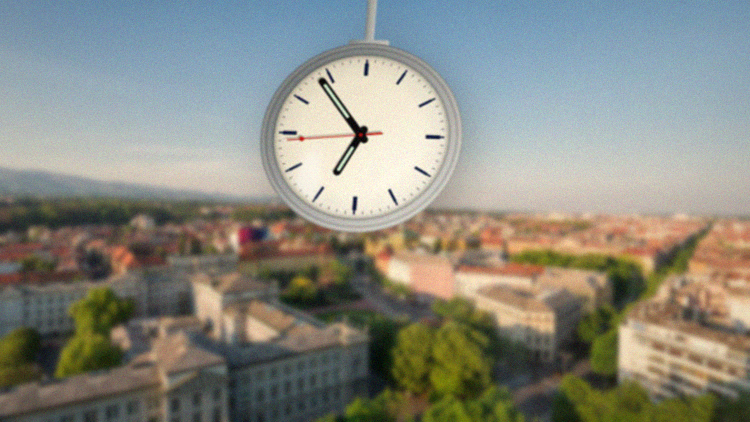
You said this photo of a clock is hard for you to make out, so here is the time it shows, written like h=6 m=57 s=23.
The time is h=6 m=53 s=44
